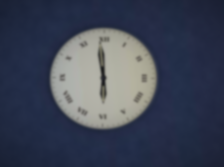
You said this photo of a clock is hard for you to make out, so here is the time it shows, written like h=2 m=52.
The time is h=5 m=59
